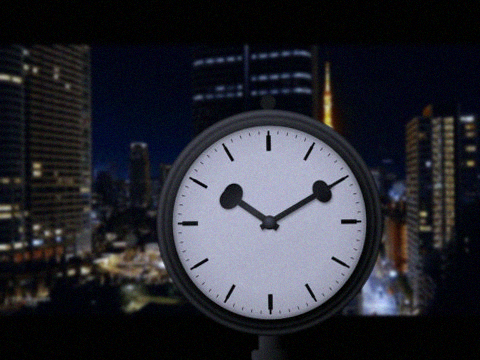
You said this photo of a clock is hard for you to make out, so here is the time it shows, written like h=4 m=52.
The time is h=10 m=10
